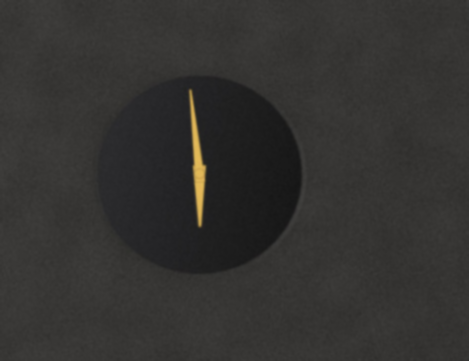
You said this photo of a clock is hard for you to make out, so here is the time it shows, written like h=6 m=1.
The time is h=5 m=59
